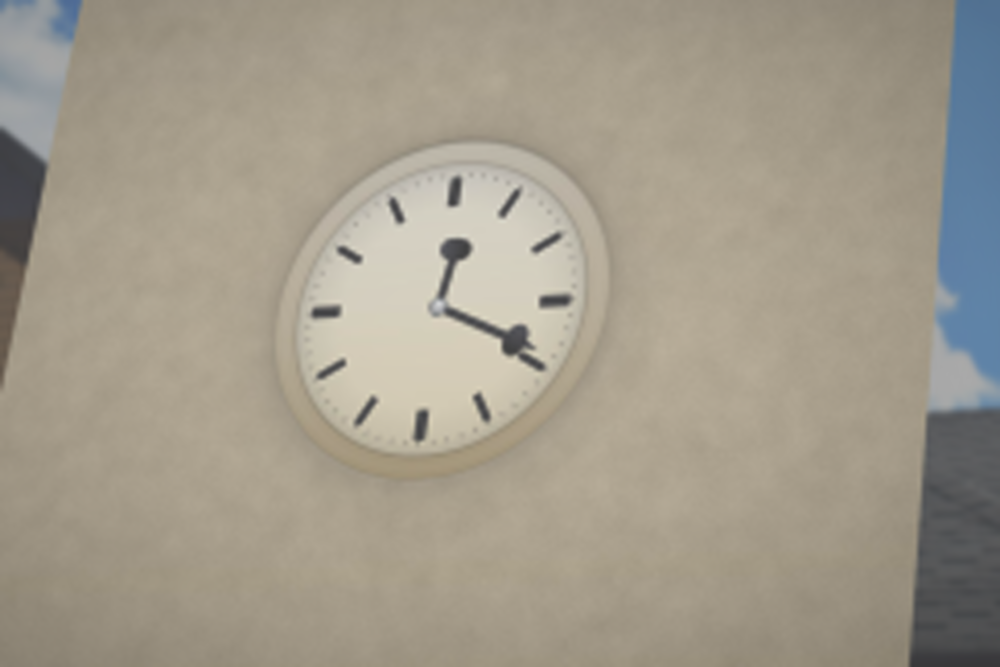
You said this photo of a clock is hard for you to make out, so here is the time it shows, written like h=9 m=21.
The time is h=12 m=19
